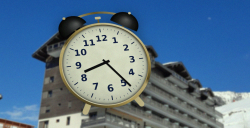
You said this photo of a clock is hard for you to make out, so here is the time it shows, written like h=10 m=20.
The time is h=8 m=24
